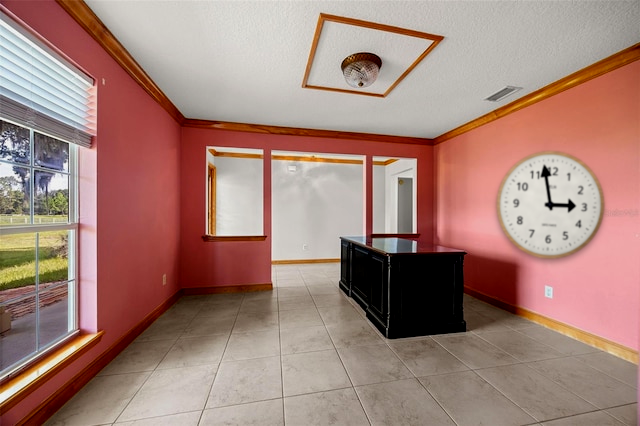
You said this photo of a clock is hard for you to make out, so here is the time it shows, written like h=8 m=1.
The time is h=2 m=58
